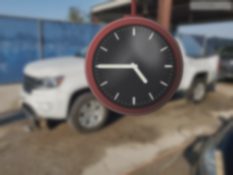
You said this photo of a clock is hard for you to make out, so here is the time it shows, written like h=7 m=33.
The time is h=4 m=45
